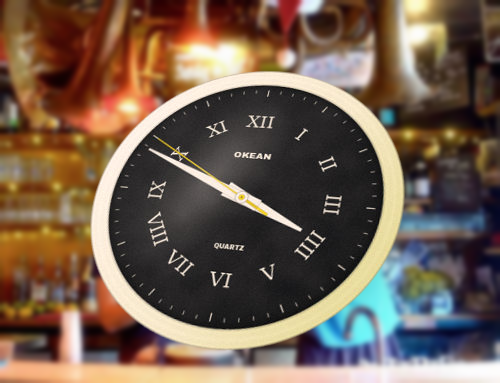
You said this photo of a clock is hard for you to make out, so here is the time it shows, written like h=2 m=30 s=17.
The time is h=3 m=48 s=50
